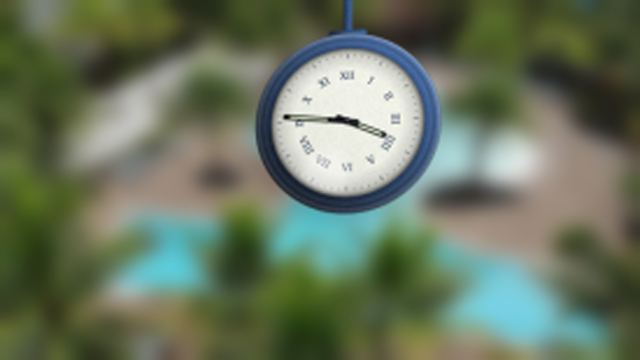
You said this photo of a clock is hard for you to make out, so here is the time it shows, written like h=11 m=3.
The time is h=3 m=46
